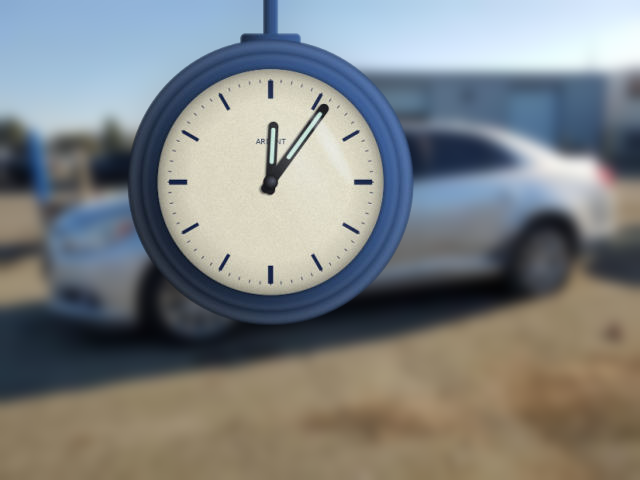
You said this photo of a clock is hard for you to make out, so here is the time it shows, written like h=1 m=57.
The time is h=12 m=6
